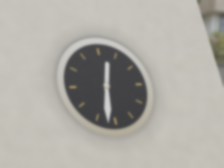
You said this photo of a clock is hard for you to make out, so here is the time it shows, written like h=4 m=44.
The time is h=12 m=32
